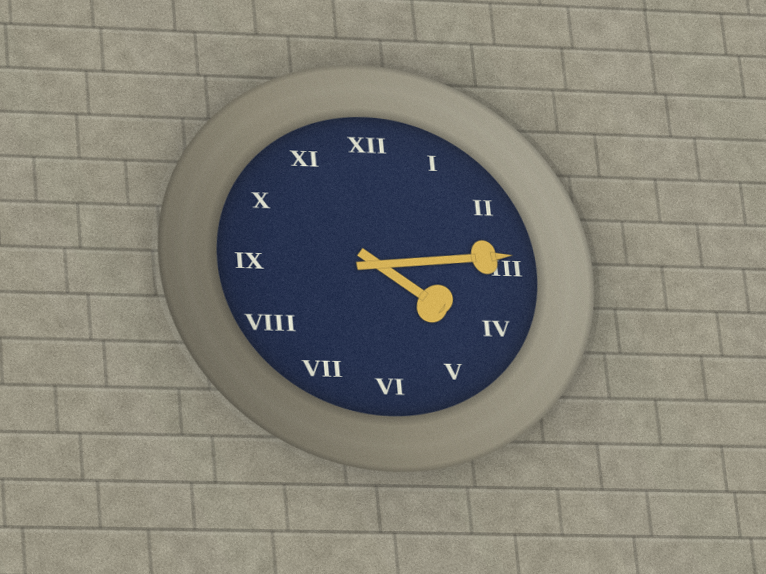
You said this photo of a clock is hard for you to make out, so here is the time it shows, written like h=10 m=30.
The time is h=4 m=14
